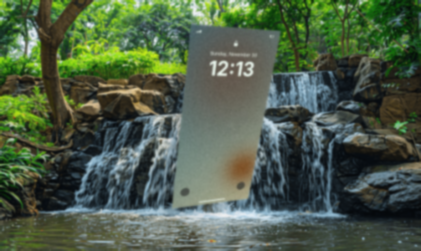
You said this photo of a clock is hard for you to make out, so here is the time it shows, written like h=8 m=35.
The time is h=12 m=13
